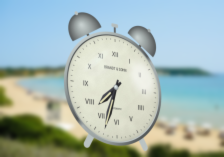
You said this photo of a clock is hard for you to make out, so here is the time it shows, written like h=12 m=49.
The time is h=7 m=33
